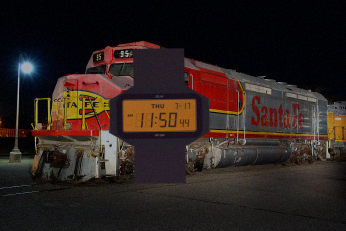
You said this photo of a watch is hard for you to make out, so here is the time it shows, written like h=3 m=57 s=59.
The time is h=11 m=50 s=44
